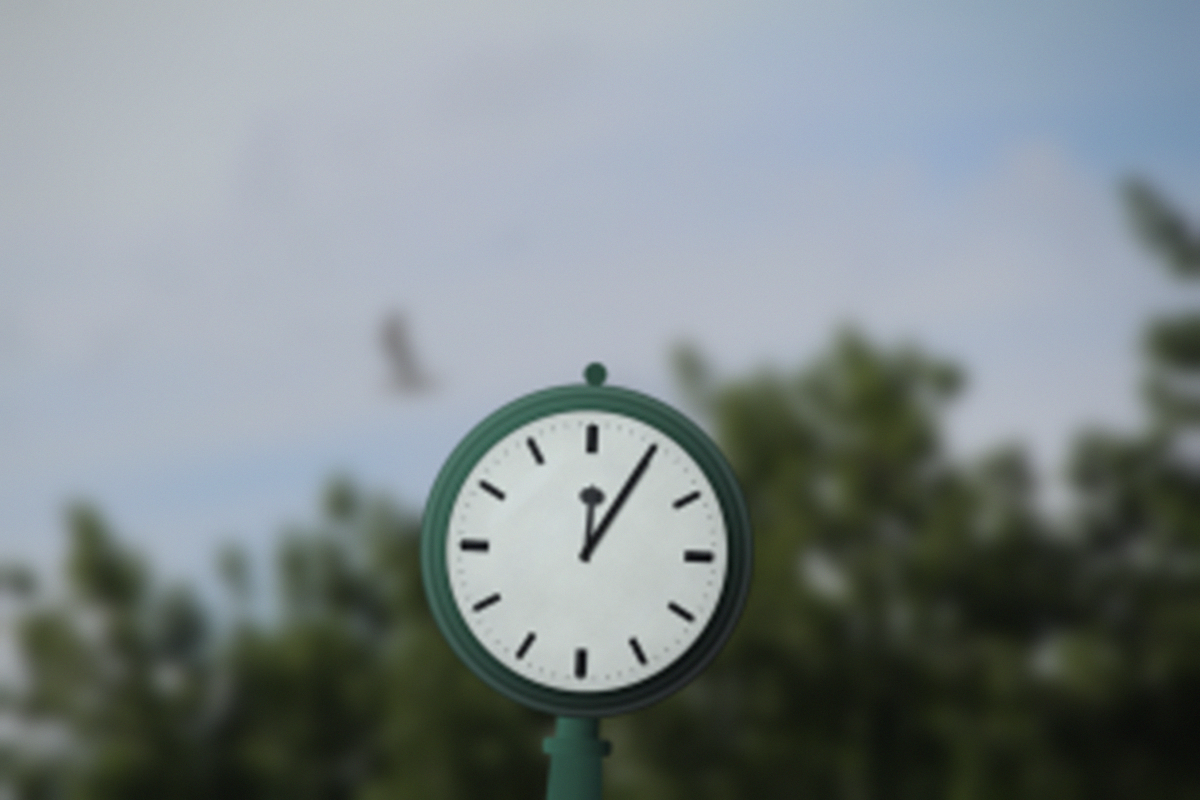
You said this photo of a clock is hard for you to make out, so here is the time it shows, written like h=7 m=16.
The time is h=12 m=5
